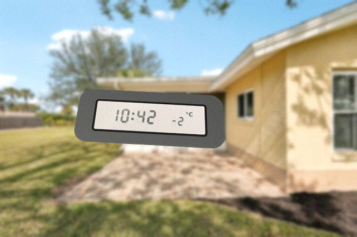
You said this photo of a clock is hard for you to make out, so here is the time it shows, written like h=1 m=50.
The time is h=10 m=42
